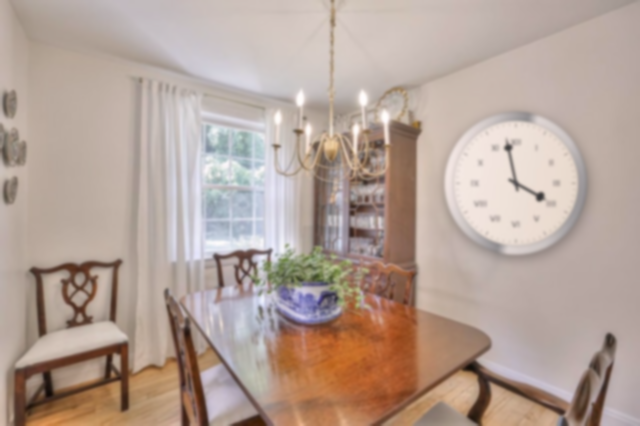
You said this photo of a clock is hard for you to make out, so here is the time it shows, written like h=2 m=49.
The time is h=3 m=58
